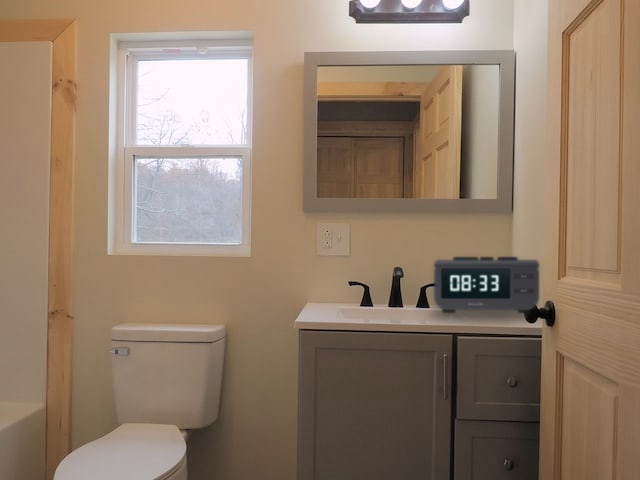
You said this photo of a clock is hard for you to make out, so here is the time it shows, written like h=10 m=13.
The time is h=8 m=33
